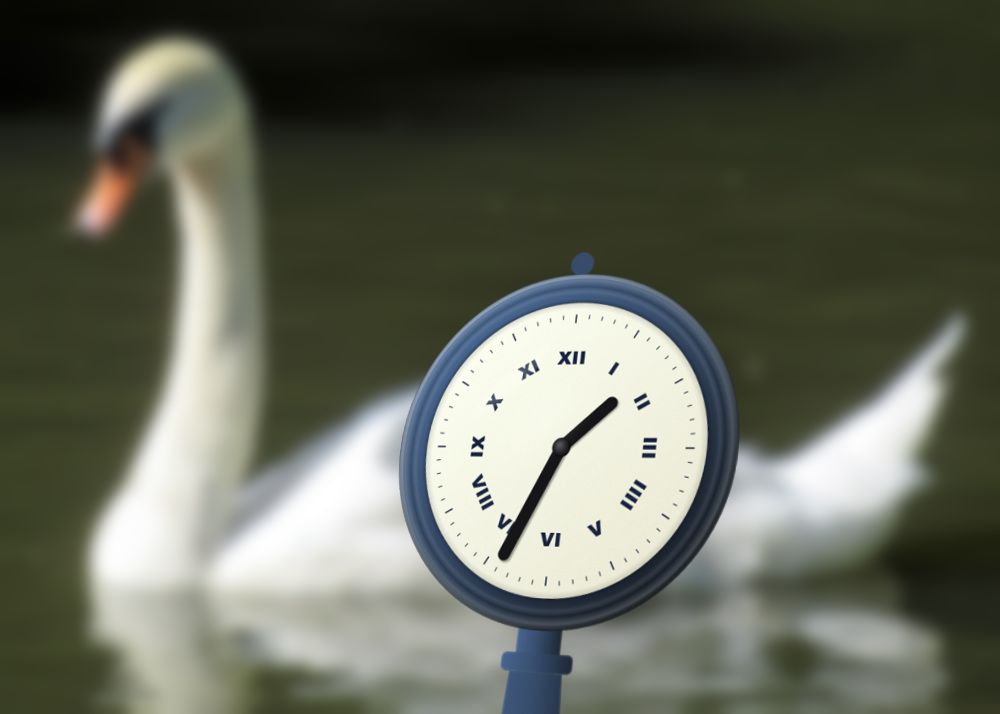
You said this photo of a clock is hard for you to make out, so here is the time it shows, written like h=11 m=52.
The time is h=1 m=34
